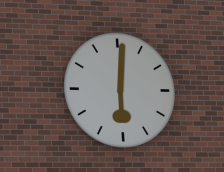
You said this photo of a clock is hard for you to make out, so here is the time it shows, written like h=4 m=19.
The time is h=6 m=1
